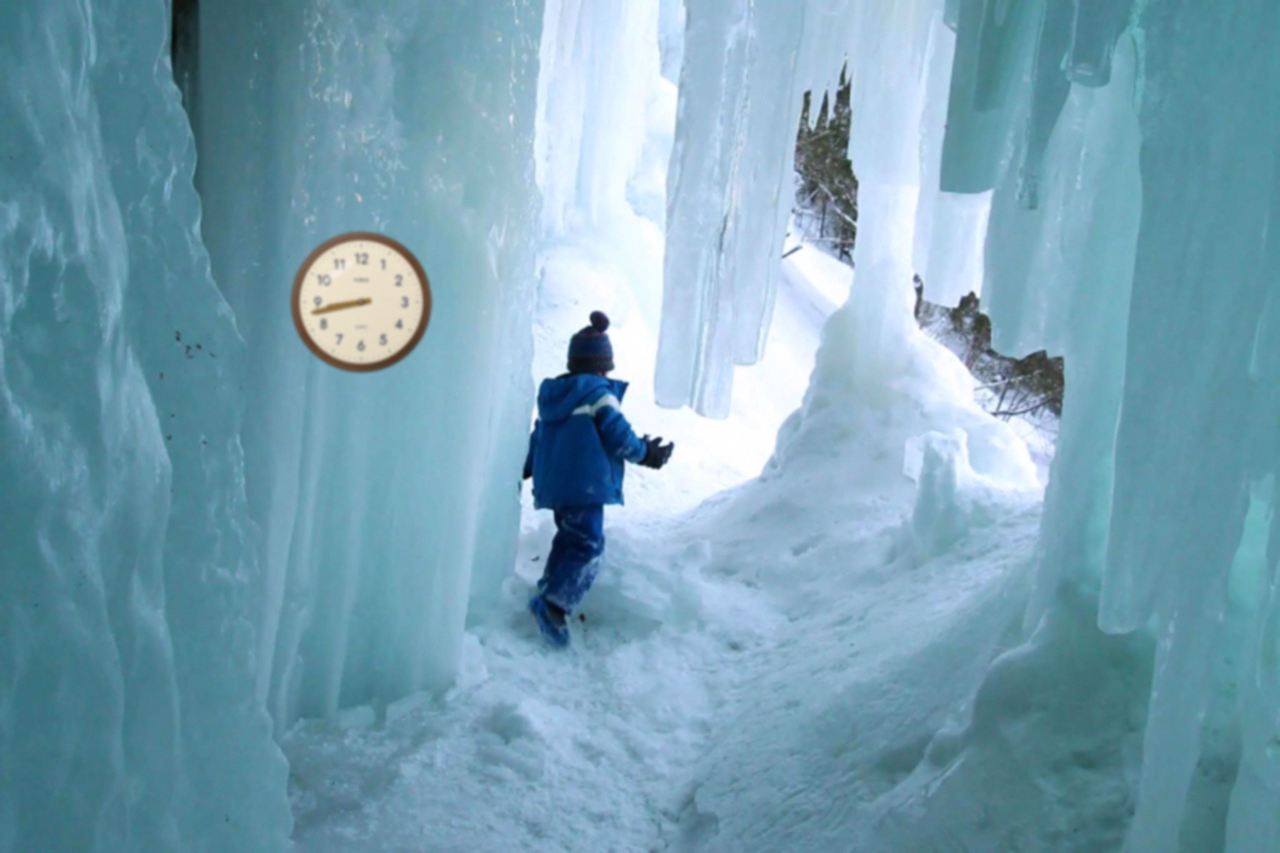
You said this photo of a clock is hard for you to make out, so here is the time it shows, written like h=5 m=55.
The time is h=8 m=43
